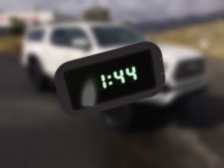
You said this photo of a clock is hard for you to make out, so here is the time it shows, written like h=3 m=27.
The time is h=1 m=44
